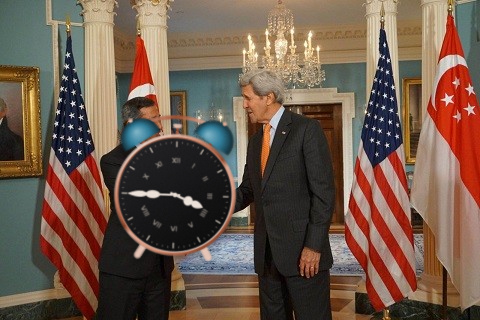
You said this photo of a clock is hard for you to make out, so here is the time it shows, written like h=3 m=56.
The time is h=3 m=45
